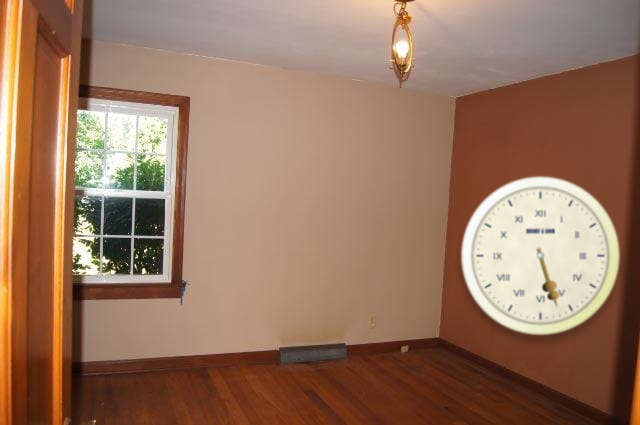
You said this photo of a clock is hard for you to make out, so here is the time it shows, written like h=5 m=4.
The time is h=5 m=27
